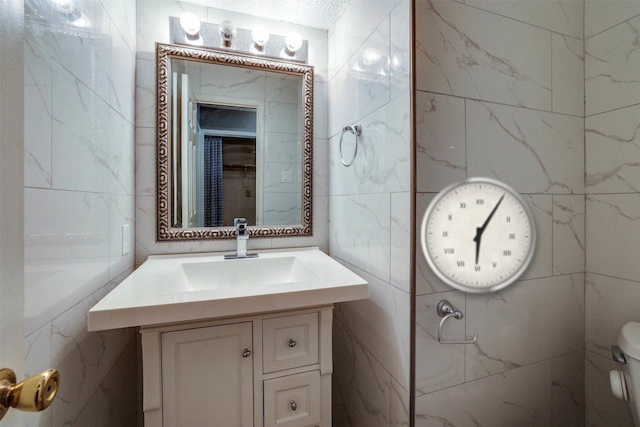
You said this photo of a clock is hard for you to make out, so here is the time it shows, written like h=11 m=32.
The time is h=6 m=5
